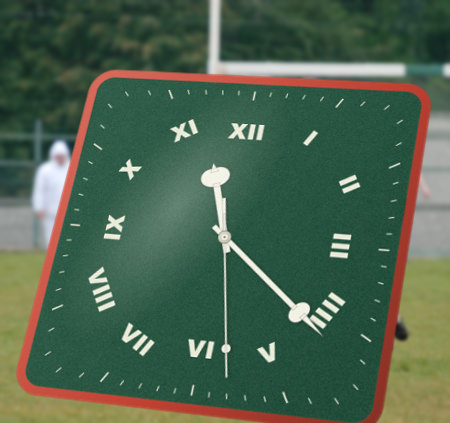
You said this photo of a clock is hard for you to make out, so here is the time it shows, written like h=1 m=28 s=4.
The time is h=11 m=21 s=28
